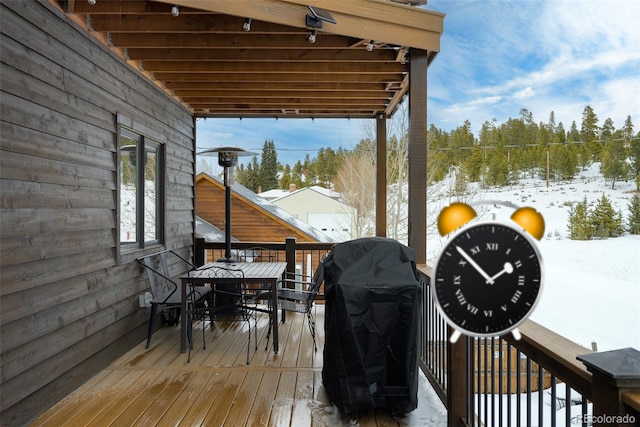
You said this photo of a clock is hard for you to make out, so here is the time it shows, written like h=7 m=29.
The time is h=1 m=52
